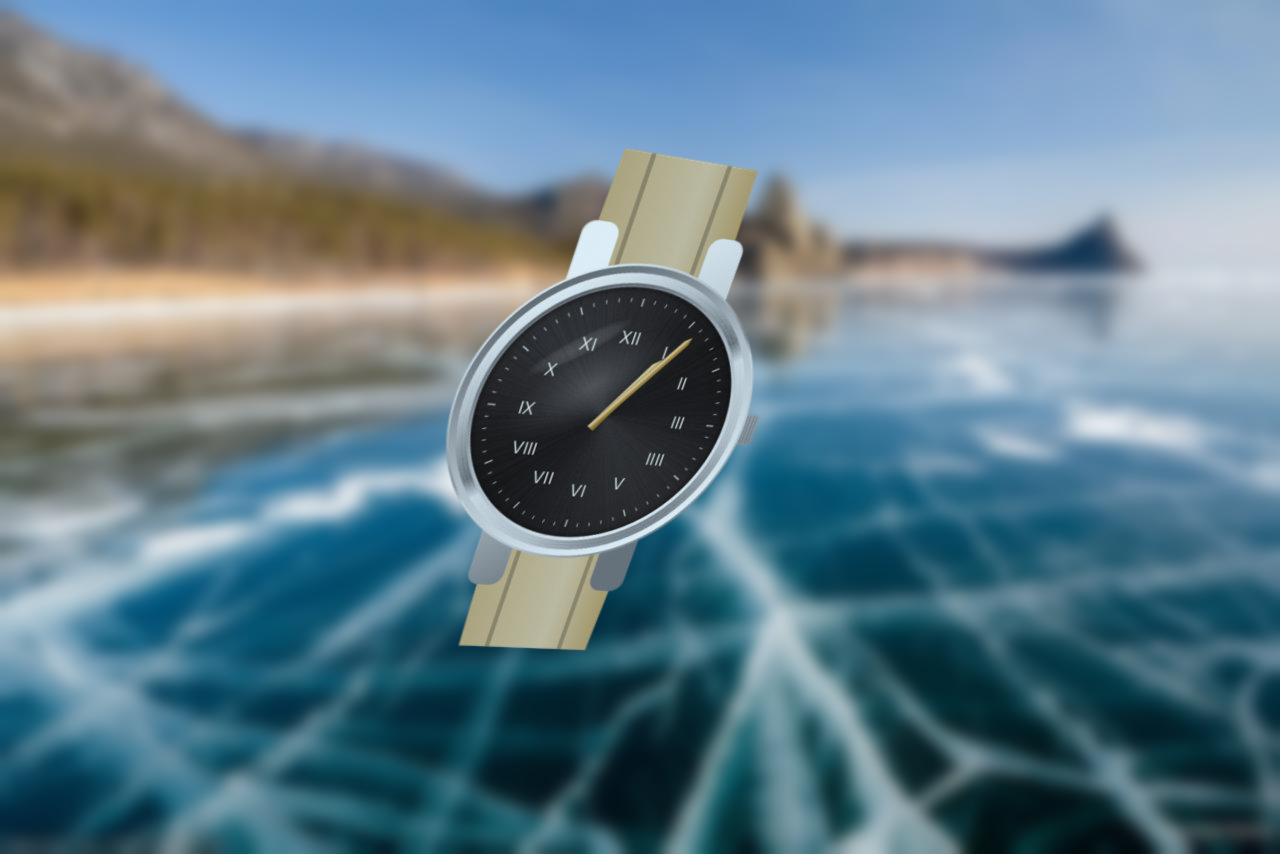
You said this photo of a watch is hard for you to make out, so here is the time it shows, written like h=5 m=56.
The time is h=1 m=6
